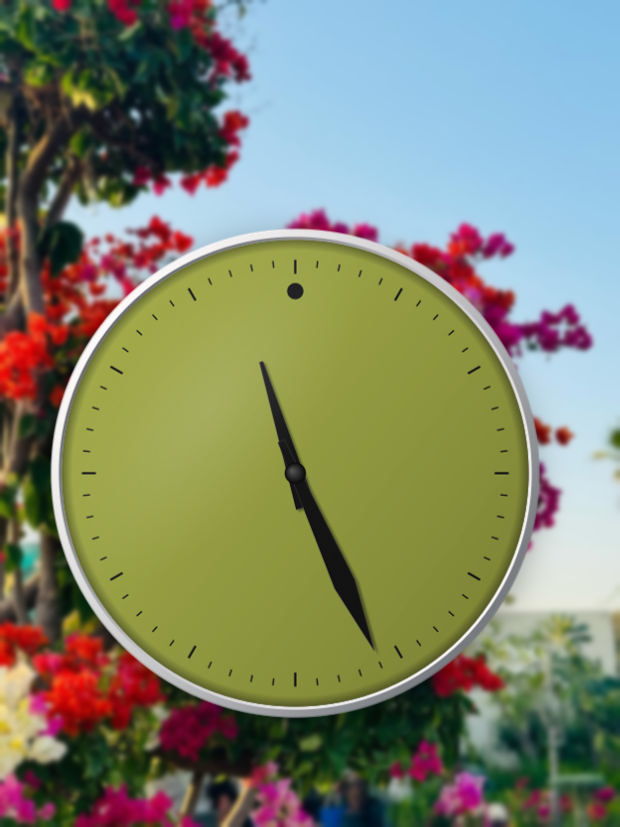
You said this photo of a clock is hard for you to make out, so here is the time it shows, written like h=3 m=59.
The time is h=11 m=26
